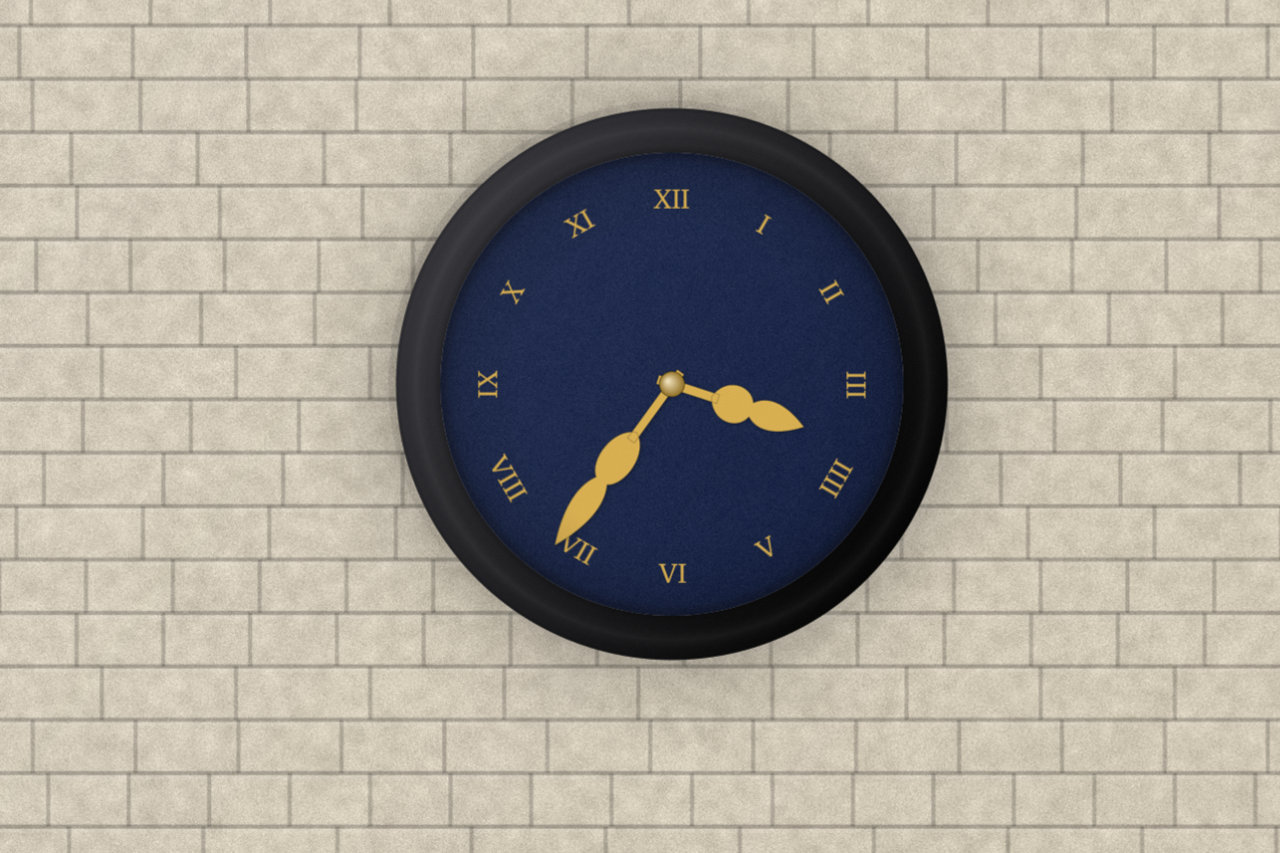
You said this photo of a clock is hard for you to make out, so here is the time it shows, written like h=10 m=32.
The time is h=3 m=36
